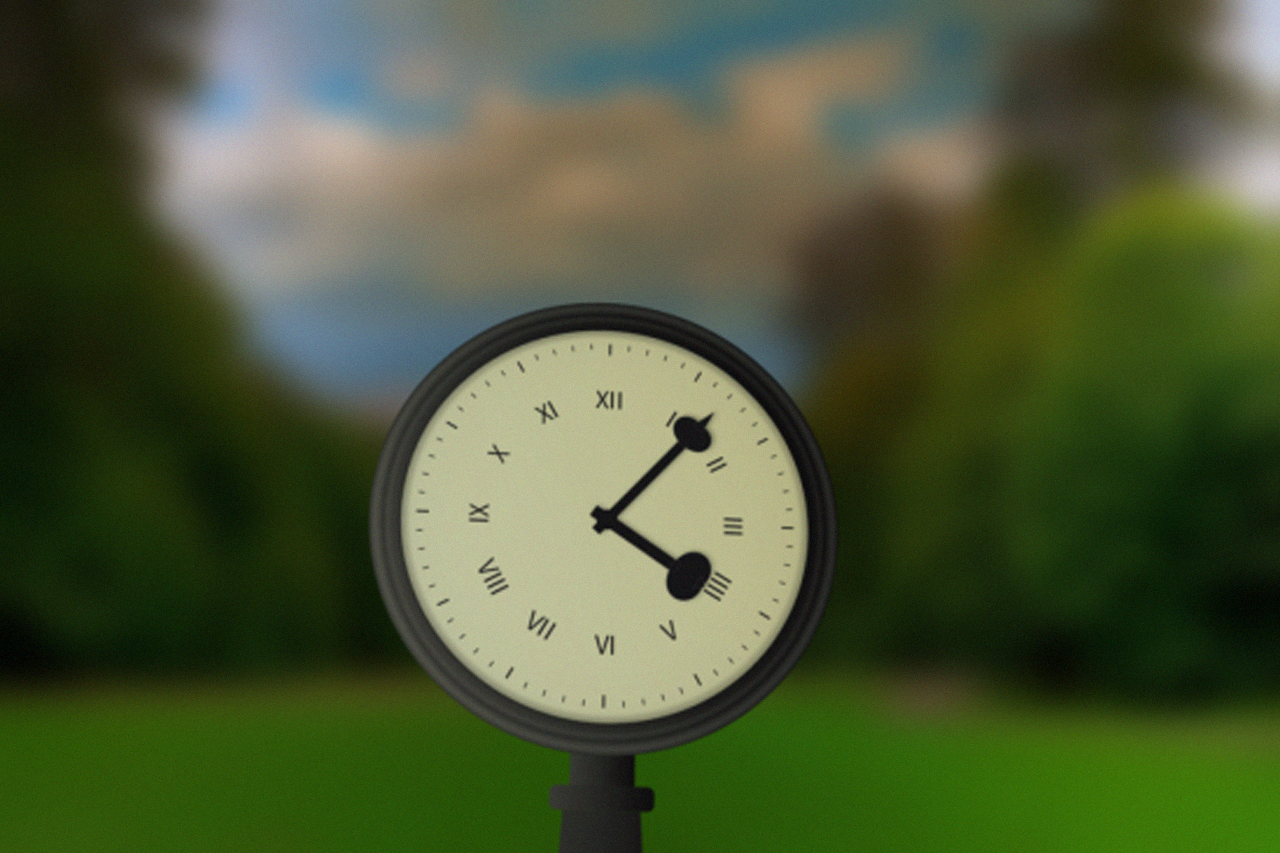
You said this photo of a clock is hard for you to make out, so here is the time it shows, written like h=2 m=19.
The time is h=4 m=7
